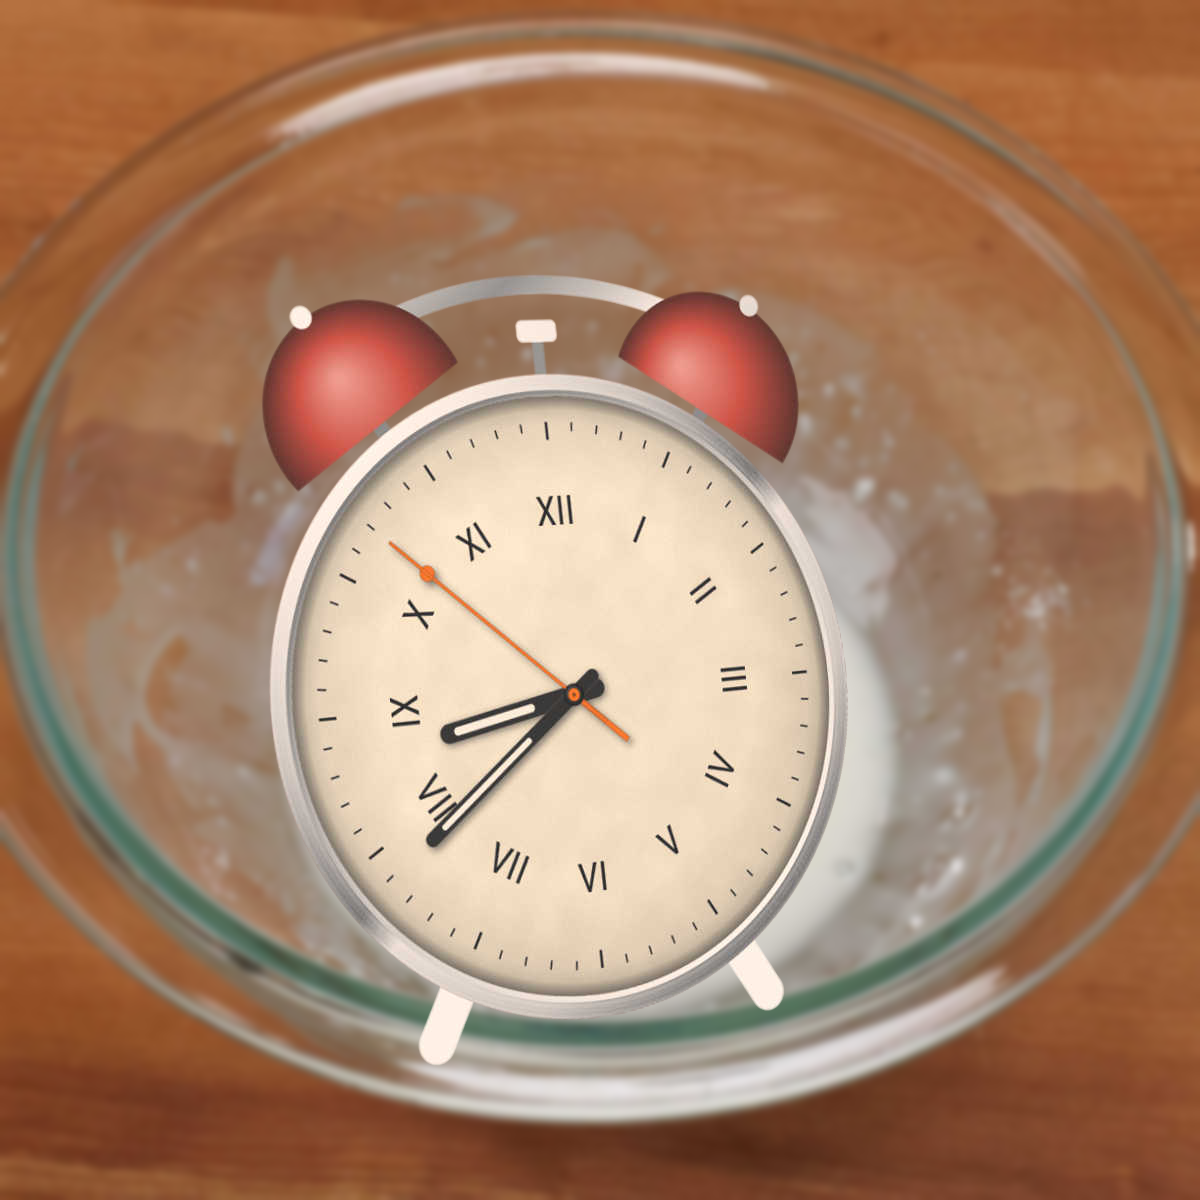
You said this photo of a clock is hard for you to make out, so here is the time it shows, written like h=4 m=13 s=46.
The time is h=8 m=38 s=52
